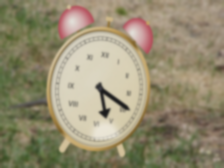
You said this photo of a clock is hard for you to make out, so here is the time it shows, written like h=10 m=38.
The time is h=5 m=19
